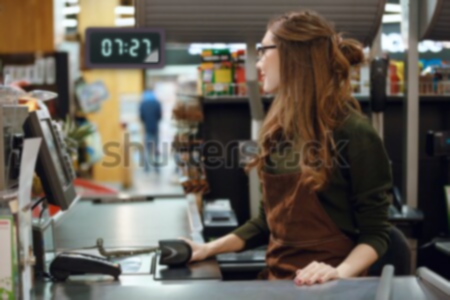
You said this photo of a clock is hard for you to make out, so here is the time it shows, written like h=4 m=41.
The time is h=7 m=27
